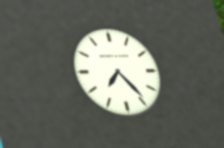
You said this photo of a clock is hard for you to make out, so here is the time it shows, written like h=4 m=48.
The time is h=7 m=24
